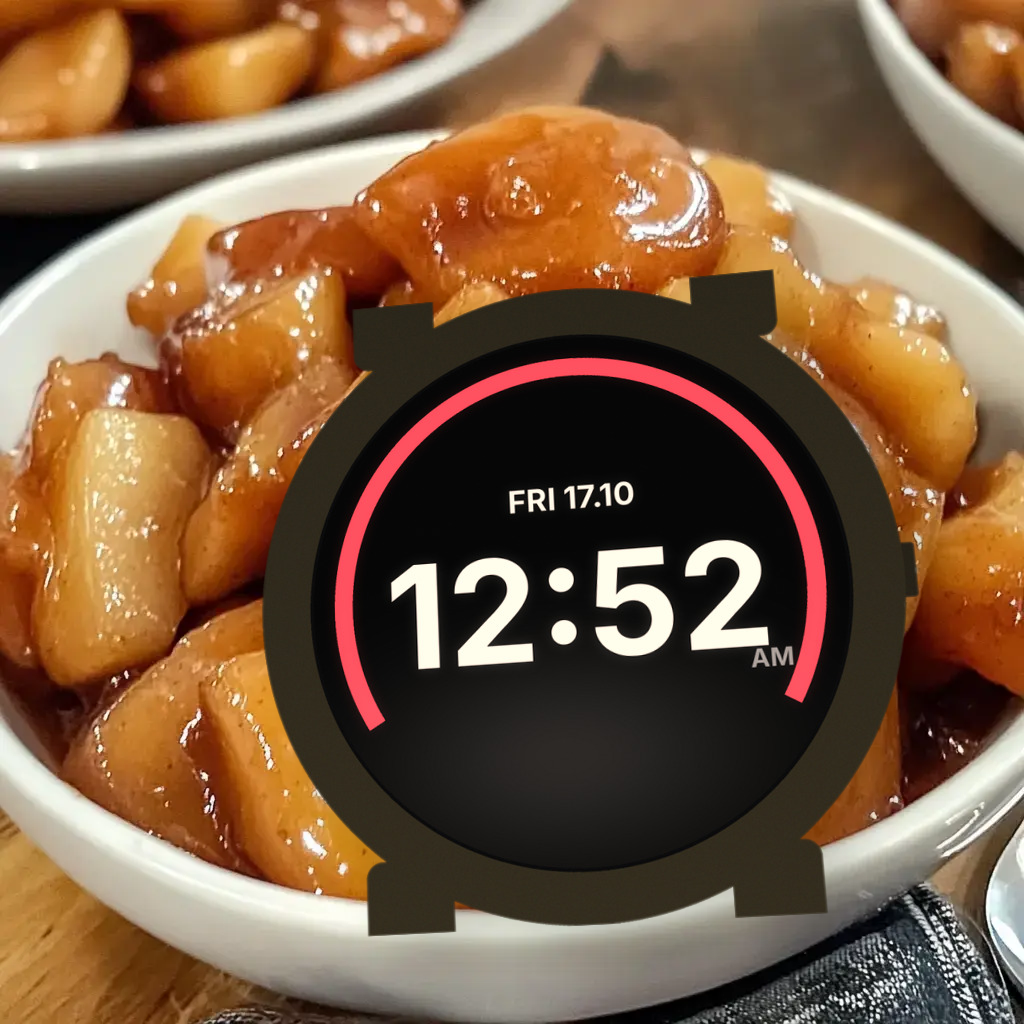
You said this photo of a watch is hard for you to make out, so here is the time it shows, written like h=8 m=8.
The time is h=12 m=52
